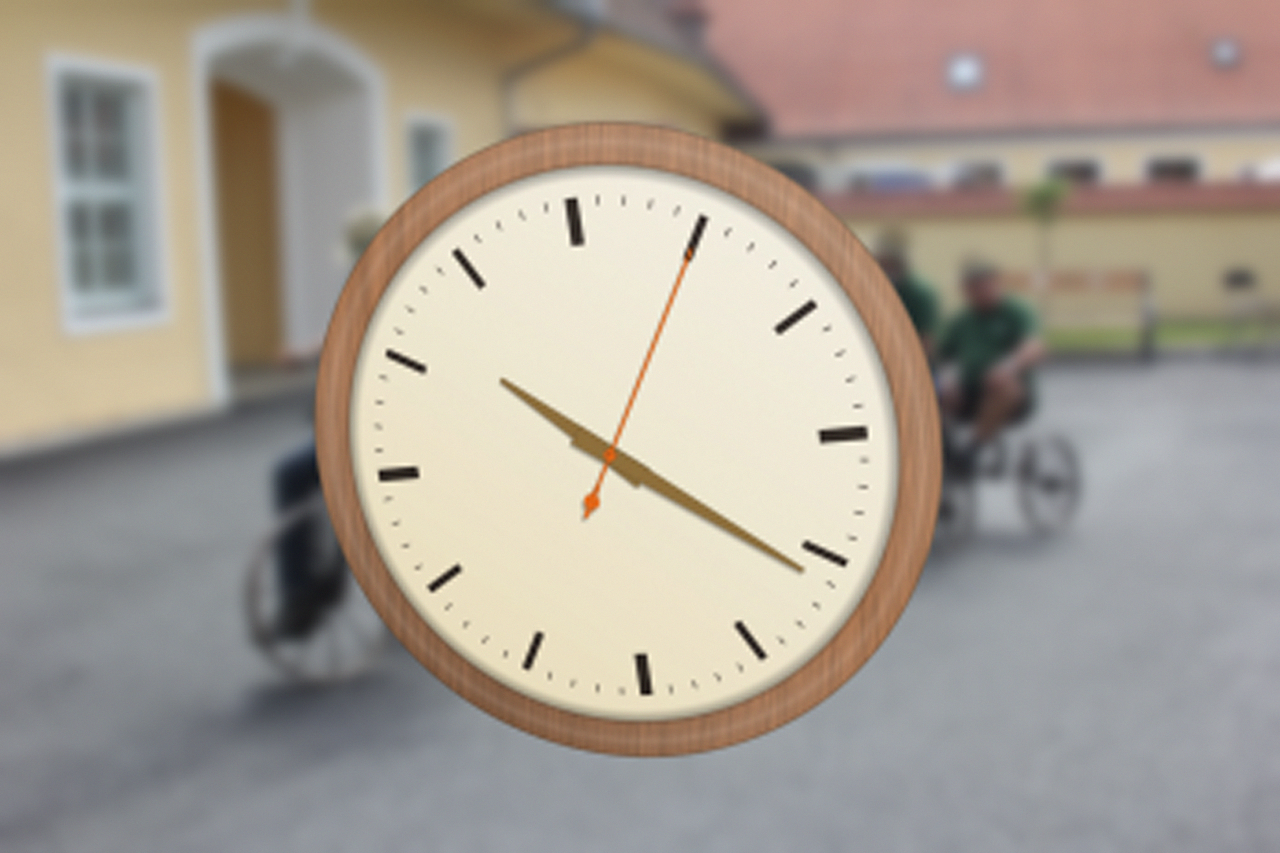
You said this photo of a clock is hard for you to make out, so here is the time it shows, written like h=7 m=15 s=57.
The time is h=10 m=21 s=5
